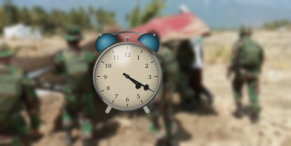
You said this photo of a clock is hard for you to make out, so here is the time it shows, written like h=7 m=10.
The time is h=4 m=20
